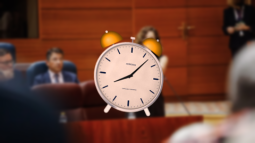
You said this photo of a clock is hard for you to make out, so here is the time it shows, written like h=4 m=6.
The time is h=8 m=7
